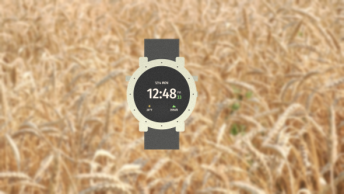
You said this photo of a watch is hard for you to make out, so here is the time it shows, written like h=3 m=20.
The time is h=12 m=48
